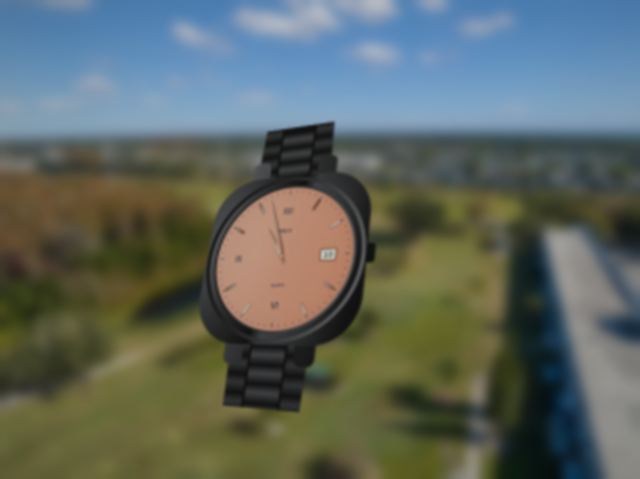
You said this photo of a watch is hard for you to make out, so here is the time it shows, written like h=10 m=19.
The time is h=10 m=57
